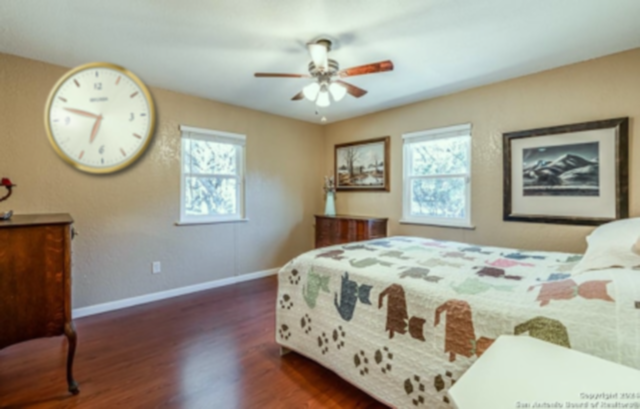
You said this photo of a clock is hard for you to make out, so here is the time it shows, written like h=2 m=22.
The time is h=6 m=48
